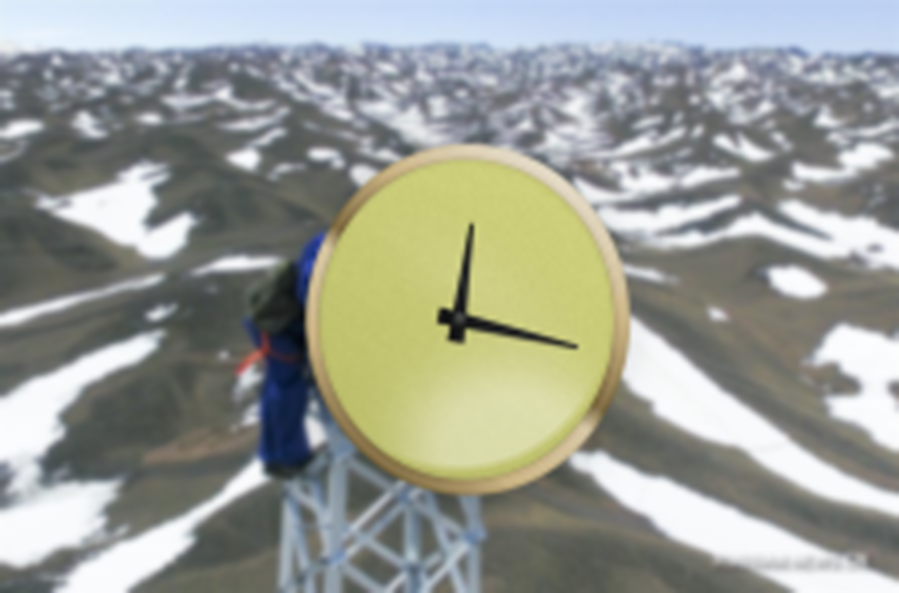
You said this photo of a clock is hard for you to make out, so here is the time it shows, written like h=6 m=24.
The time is h=12 m=17
